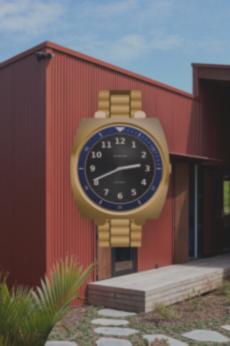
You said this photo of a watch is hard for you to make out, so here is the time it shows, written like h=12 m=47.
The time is h=2 m=41
